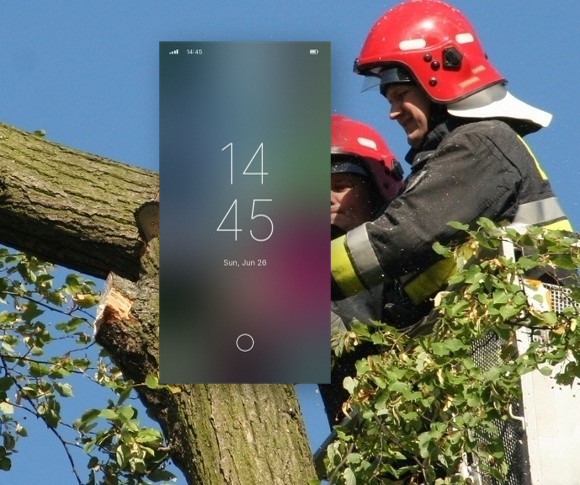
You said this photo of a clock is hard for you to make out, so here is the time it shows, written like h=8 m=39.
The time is h=14 m=45
